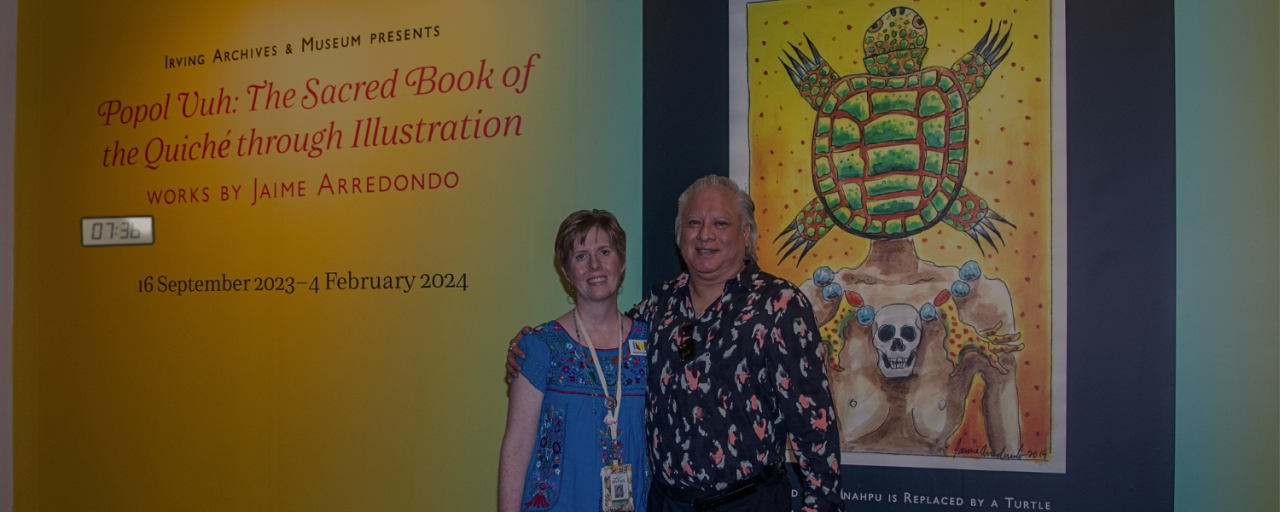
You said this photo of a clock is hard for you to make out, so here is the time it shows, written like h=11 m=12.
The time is h=7 m=36
